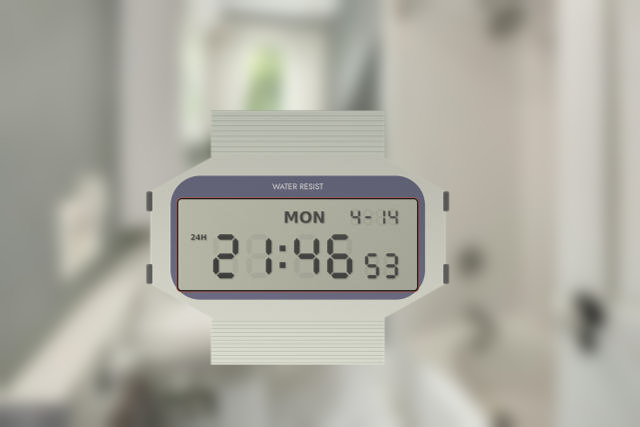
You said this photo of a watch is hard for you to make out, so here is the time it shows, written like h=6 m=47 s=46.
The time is h=21 m=46 s=53
